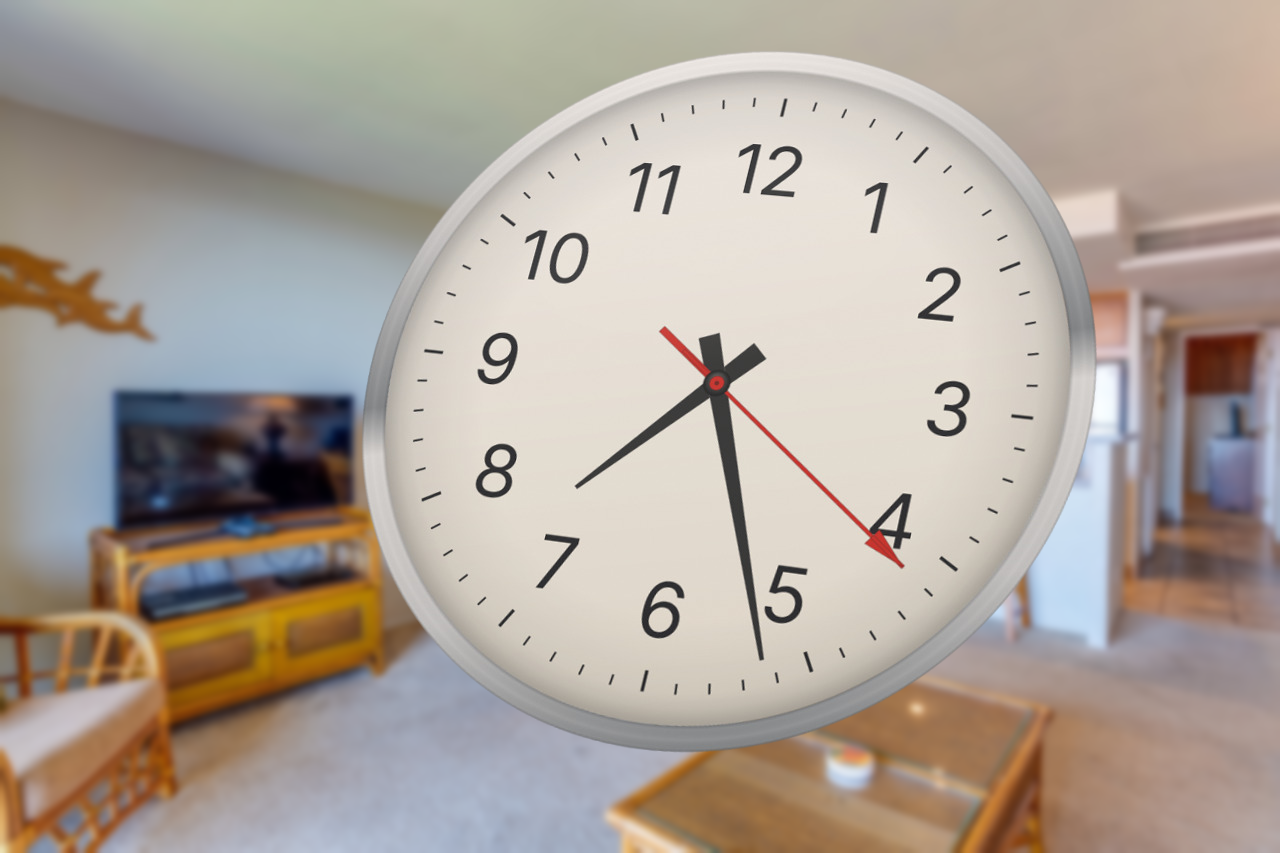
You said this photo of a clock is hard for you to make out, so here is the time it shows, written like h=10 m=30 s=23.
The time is h=7 m=26 s=21
